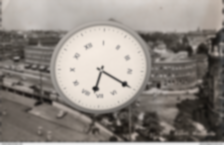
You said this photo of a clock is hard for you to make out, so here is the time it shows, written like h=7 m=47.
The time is h=7 m=25
